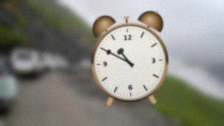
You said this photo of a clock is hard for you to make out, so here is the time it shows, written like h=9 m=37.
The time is h=10 m=50
